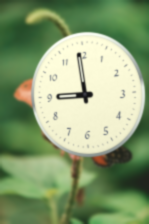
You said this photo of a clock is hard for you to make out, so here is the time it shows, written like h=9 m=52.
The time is h=8 m=59
